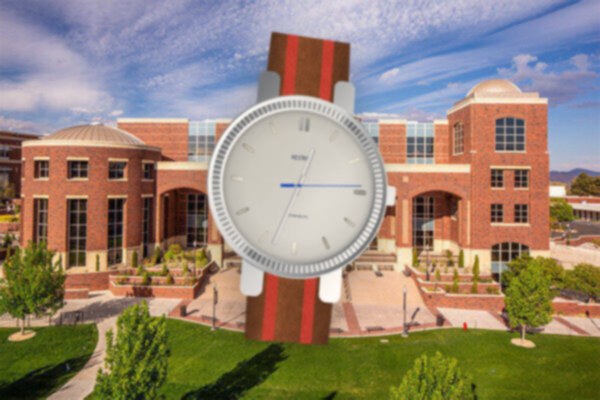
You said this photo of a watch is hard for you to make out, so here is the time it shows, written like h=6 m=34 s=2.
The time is h=12 m=33 s=14
